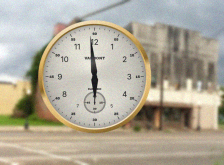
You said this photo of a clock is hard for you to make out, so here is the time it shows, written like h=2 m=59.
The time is h=5 m=59
